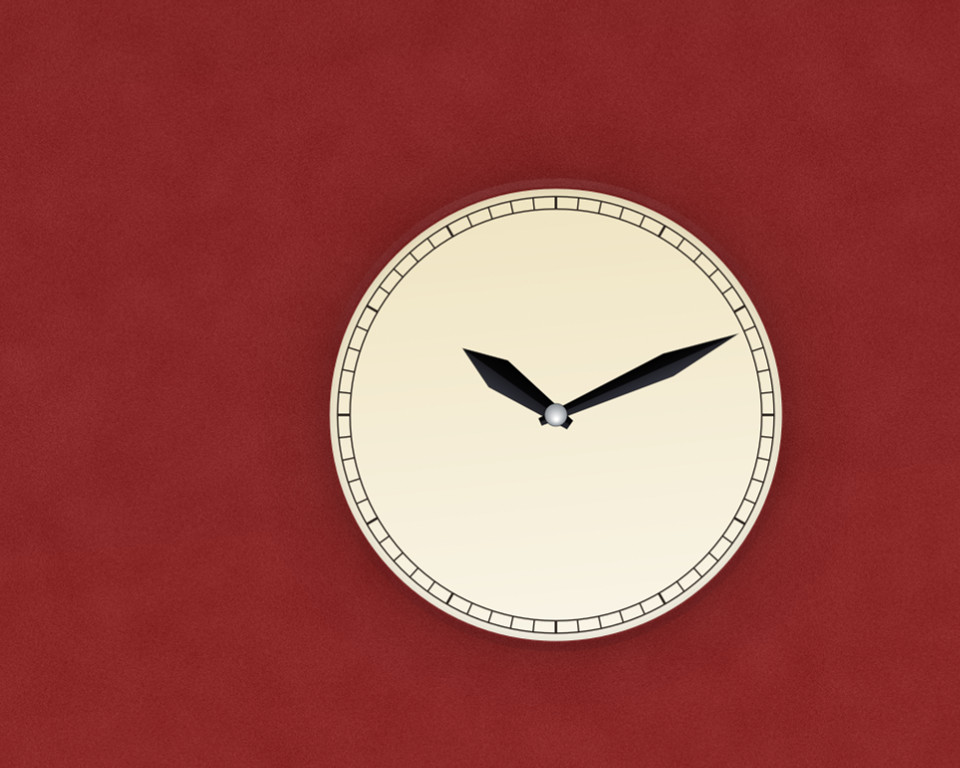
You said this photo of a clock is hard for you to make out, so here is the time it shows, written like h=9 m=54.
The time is h=10 m=11
